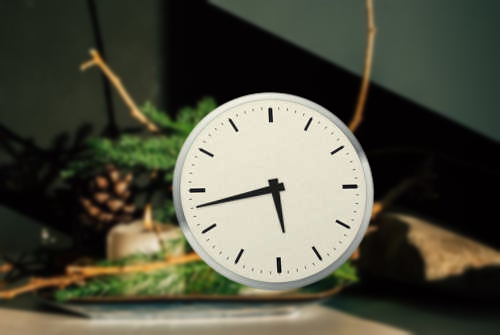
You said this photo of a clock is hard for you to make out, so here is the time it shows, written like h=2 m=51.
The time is h=5 m=43
